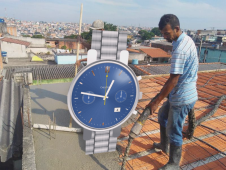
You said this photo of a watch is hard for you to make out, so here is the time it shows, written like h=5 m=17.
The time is h=12 m=47
